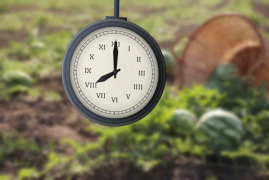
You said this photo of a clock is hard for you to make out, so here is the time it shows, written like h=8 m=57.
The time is h=8 m=0
